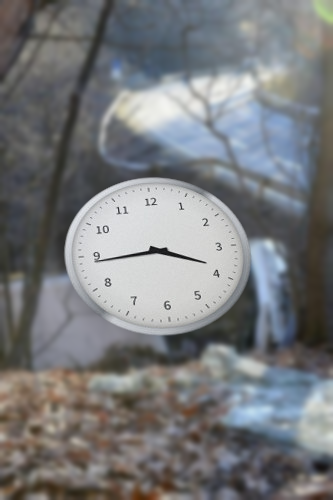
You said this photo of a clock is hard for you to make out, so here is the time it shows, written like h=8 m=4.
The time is h=3 m=44
